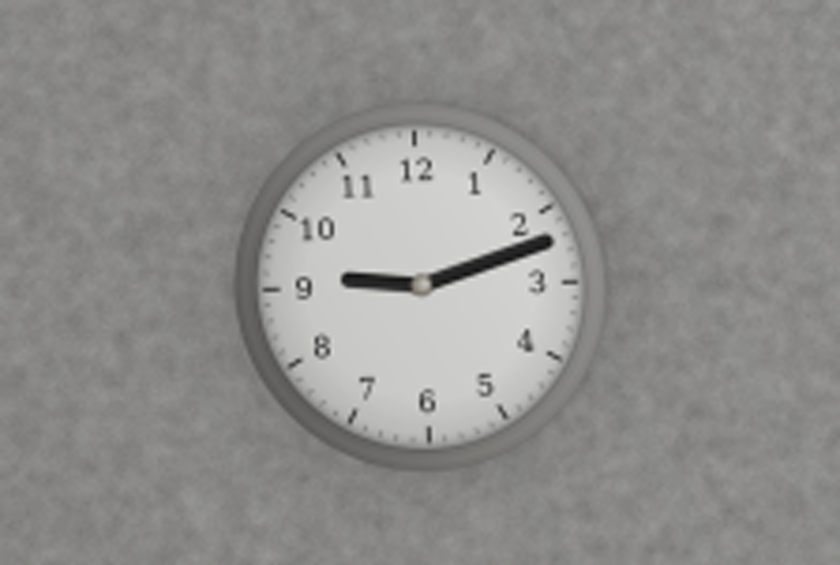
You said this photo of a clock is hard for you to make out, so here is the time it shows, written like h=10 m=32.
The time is h=9 m=12
